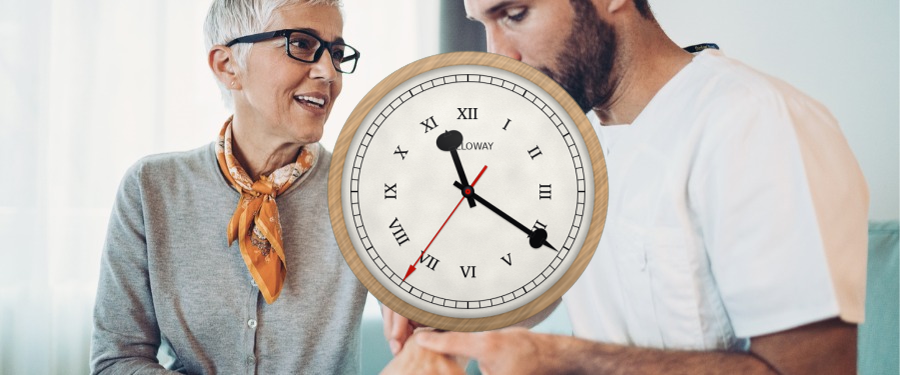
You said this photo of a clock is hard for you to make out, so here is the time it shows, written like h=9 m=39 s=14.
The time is h=11 m=20 s=36
